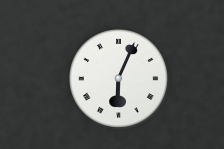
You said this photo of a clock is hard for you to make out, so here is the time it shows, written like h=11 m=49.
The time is h=6 m=4
